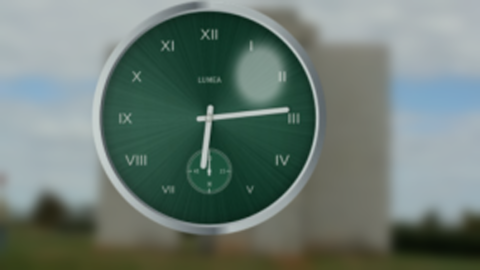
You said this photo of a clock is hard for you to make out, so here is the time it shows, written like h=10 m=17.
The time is h=6 m=14
